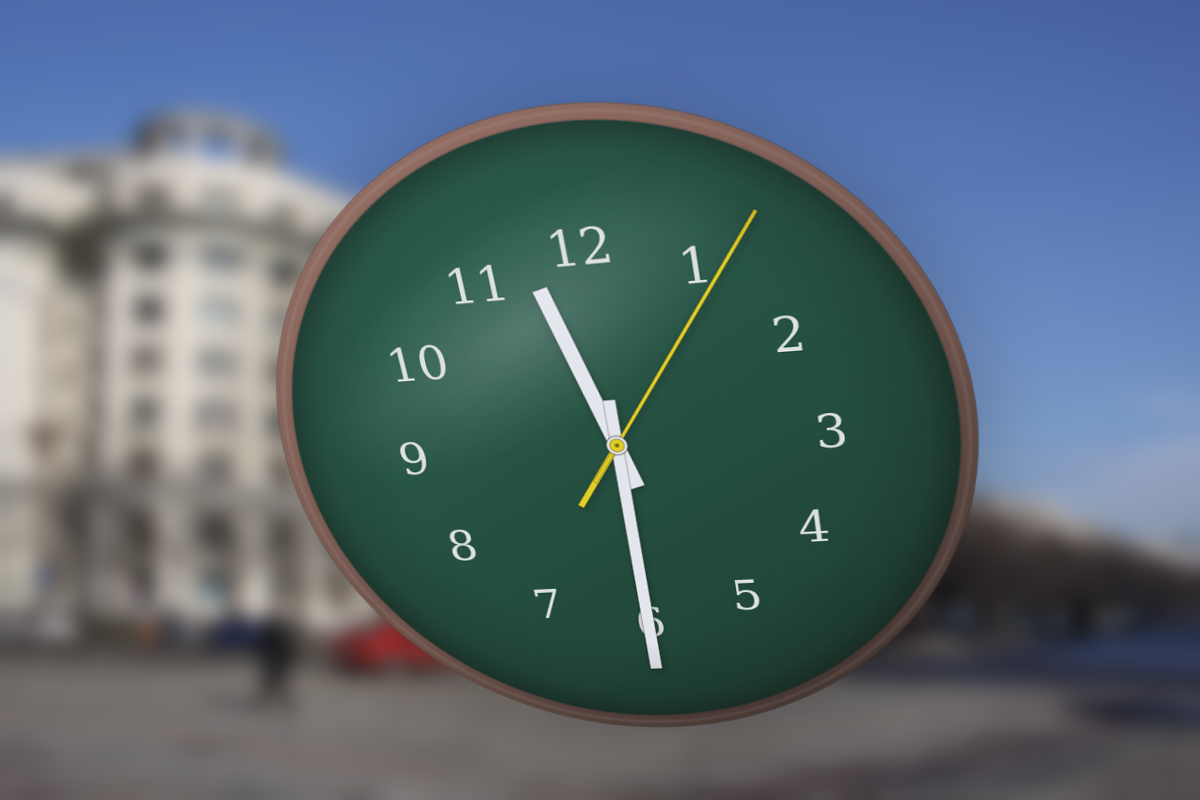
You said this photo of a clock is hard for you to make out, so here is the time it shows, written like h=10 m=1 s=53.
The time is h=11 m=30 s=6
